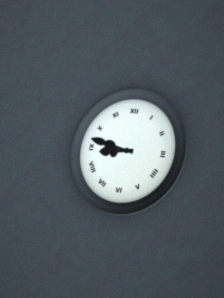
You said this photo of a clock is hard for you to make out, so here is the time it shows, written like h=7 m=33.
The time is h=8 m=47
